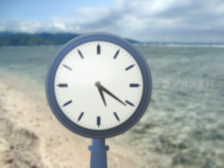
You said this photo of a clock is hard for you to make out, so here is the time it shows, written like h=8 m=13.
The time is h=5 m=21
